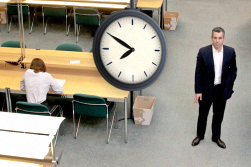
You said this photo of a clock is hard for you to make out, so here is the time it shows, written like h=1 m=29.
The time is h=7 m=50
